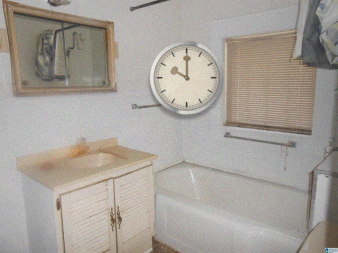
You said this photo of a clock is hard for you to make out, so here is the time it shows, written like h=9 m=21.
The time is h=10 m=0
